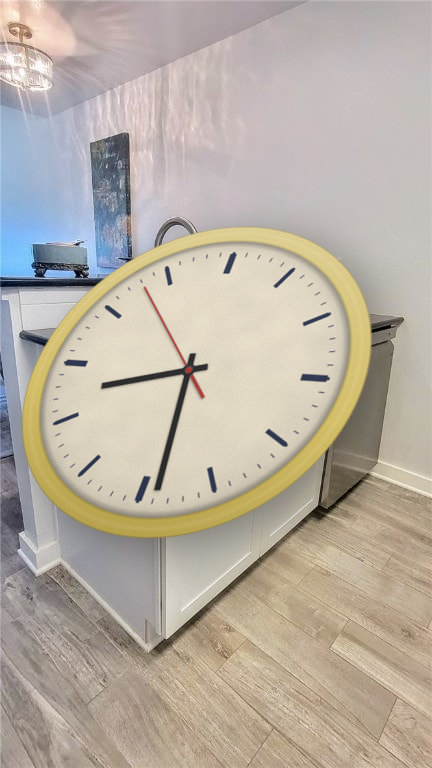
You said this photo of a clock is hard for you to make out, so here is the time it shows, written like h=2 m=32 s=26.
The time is h=8 m=28 s=53
